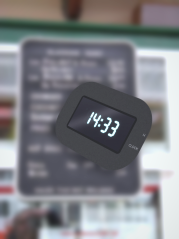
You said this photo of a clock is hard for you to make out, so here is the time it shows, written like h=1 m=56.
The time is h=14 m=33
